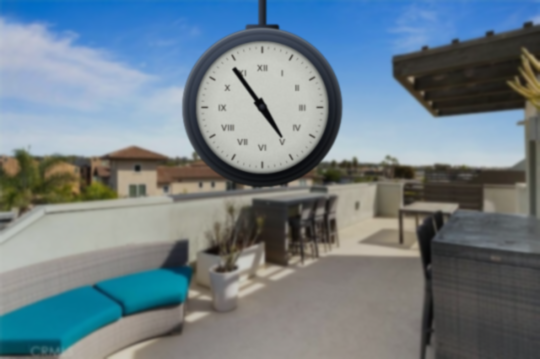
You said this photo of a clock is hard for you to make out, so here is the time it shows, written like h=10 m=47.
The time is h=4 m=54
